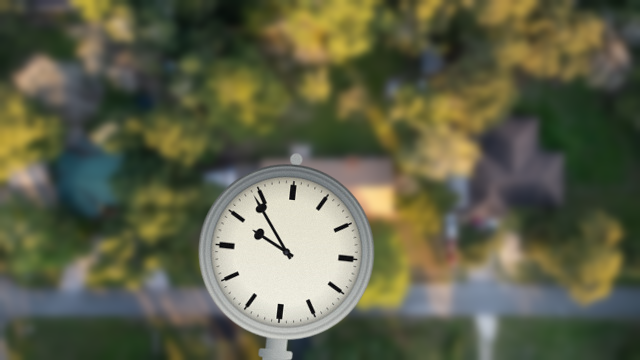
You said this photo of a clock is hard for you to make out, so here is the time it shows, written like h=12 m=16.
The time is h=9 m=54
